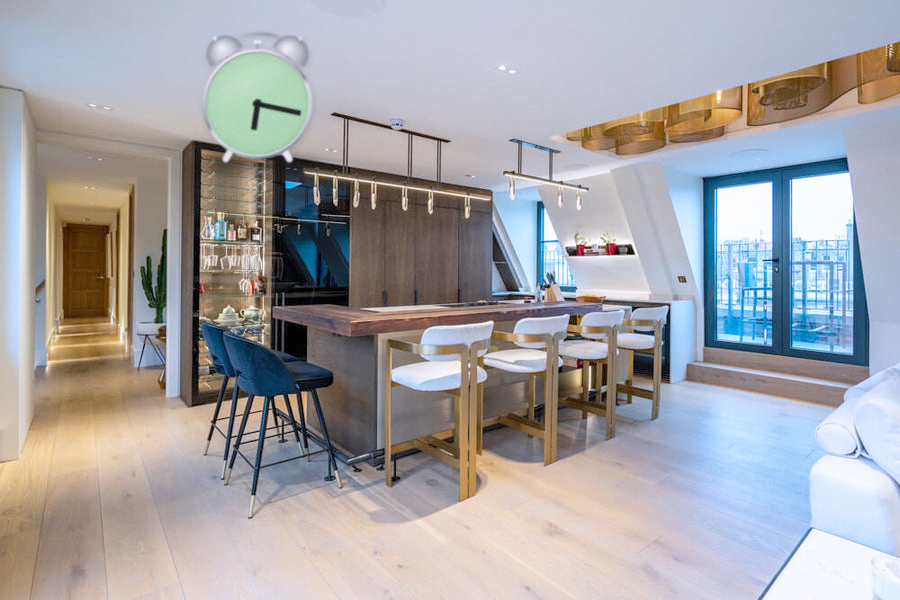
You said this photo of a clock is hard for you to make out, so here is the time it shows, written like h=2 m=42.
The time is h=6 m=17
